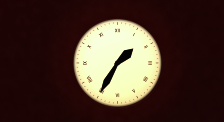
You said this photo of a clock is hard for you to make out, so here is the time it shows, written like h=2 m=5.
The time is h=1 m=35
